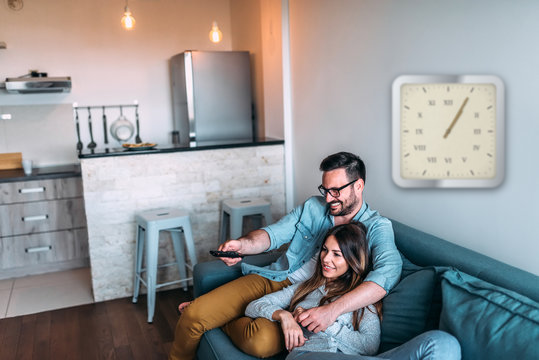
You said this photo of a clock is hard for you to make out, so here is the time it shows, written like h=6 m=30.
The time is h=1 m=5
